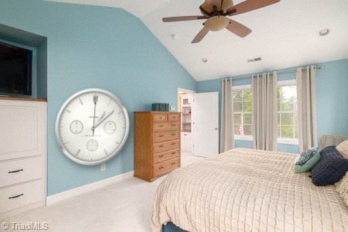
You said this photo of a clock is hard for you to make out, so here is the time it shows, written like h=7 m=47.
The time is h=1 m=8
